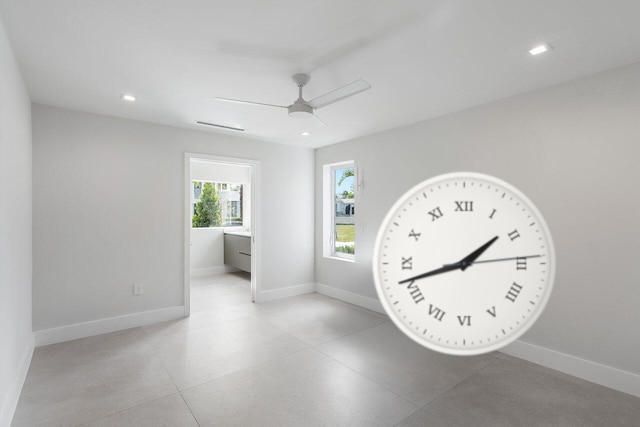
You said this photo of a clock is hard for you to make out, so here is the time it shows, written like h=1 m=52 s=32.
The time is h=1 m=42 s=14
